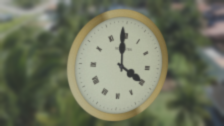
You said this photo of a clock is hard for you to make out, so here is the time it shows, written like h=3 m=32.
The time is h=3 m=59
